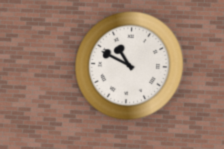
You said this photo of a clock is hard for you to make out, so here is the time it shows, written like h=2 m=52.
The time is h=10 m=49
